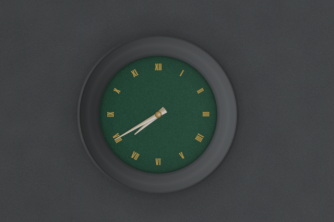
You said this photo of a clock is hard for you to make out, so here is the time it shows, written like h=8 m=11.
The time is h=7 m=40
